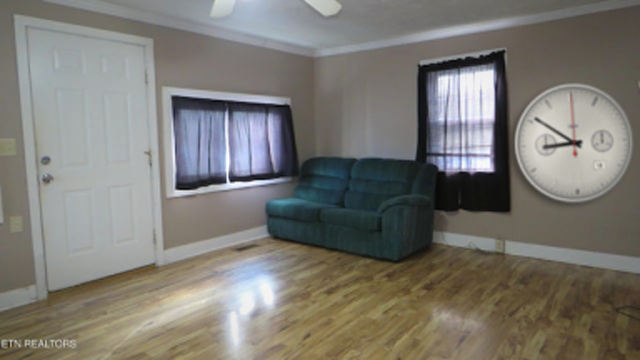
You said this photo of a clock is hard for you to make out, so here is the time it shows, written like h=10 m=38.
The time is h=8 m=51
